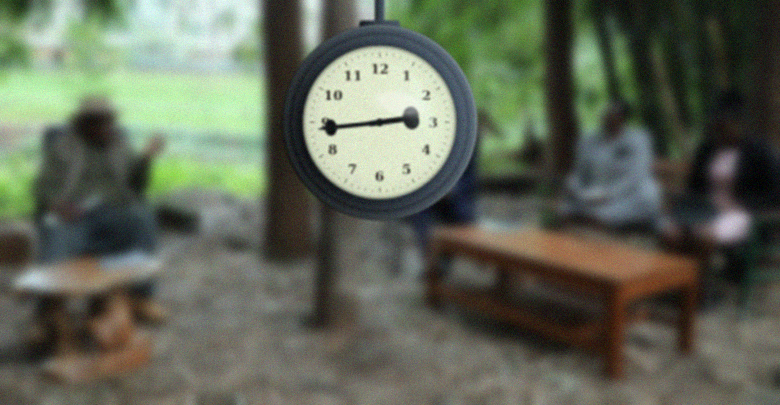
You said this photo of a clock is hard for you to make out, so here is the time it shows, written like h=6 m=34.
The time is h=2 m=44
